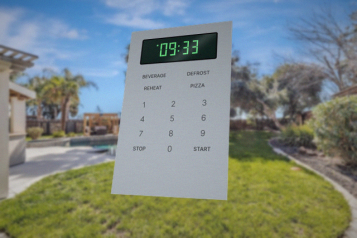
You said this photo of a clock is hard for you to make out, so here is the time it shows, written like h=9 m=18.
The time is h=9 m=33
